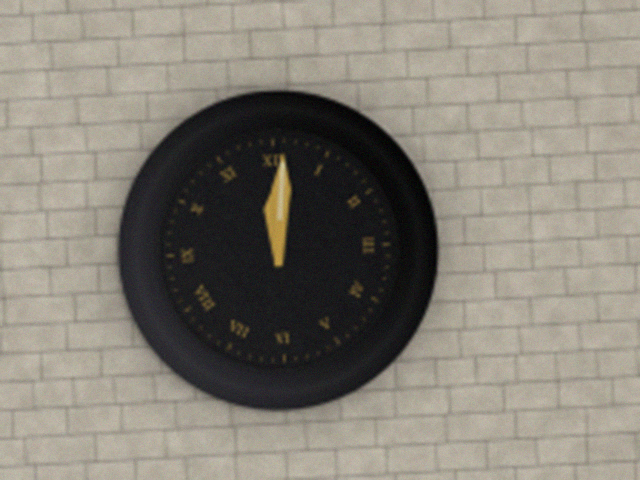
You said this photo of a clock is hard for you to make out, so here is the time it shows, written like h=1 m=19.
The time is h=12 m=1
